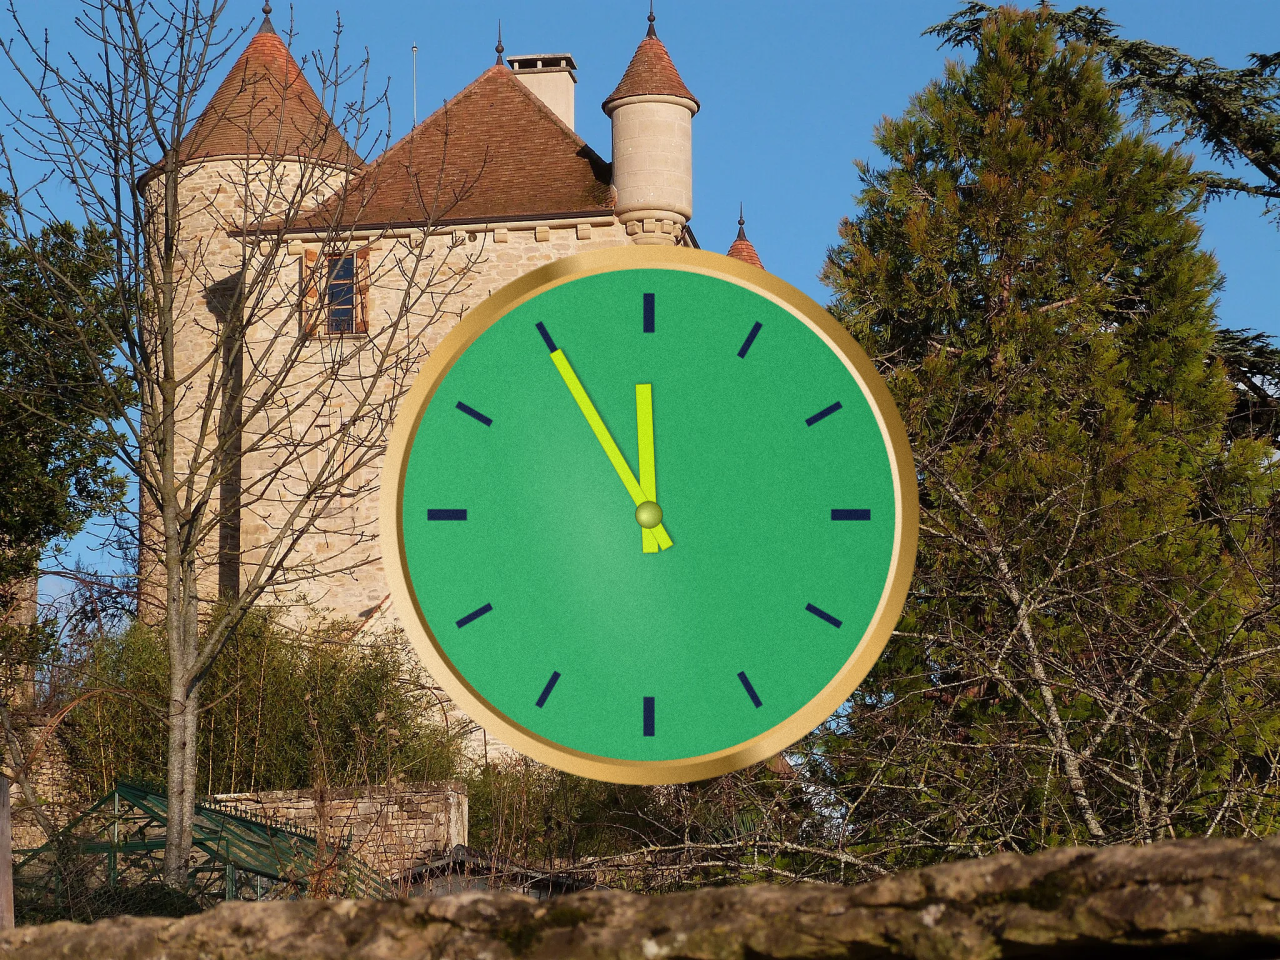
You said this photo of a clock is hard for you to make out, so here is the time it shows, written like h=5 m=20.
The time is h=11 m=55
